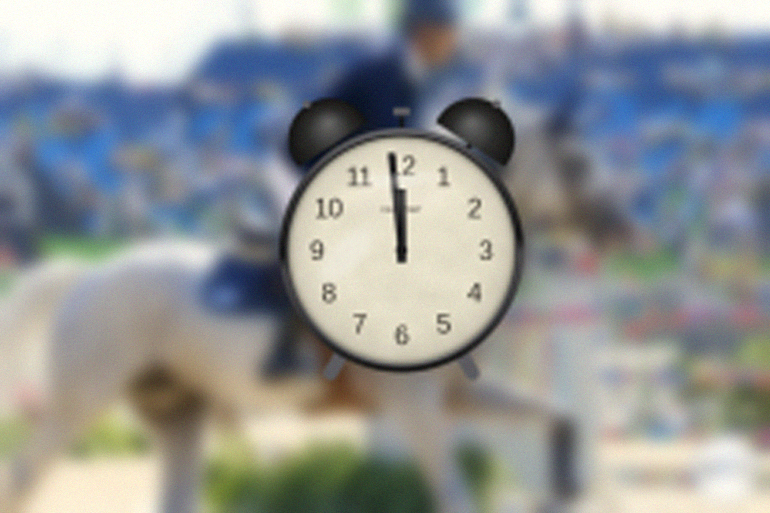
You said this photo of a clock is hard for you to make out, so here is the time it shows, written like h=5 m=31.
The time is h=11 m=59
